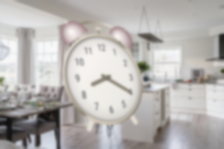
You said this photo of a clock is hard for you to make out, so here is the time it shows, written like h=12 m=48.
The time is h=8 m=20
